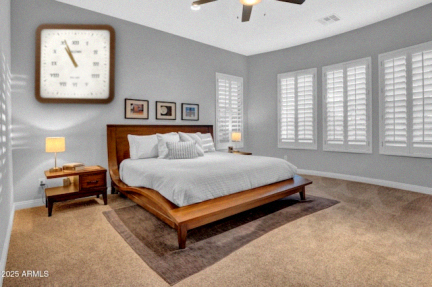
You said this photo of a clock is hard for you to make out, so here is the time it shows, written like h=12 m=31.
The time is h=10 m=56
